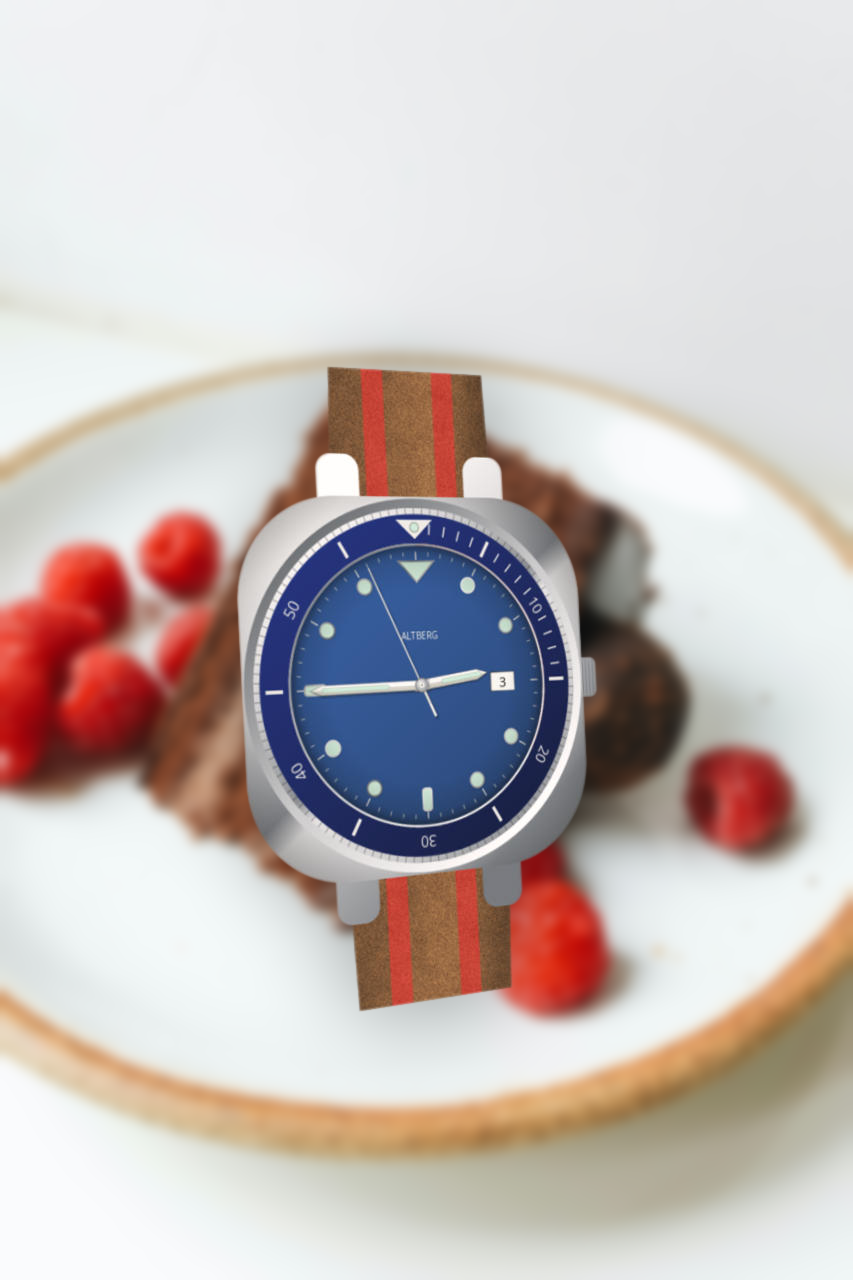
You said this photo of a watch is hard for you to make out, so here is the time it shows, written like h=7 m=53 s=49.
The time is h=2 m=44 s=56
